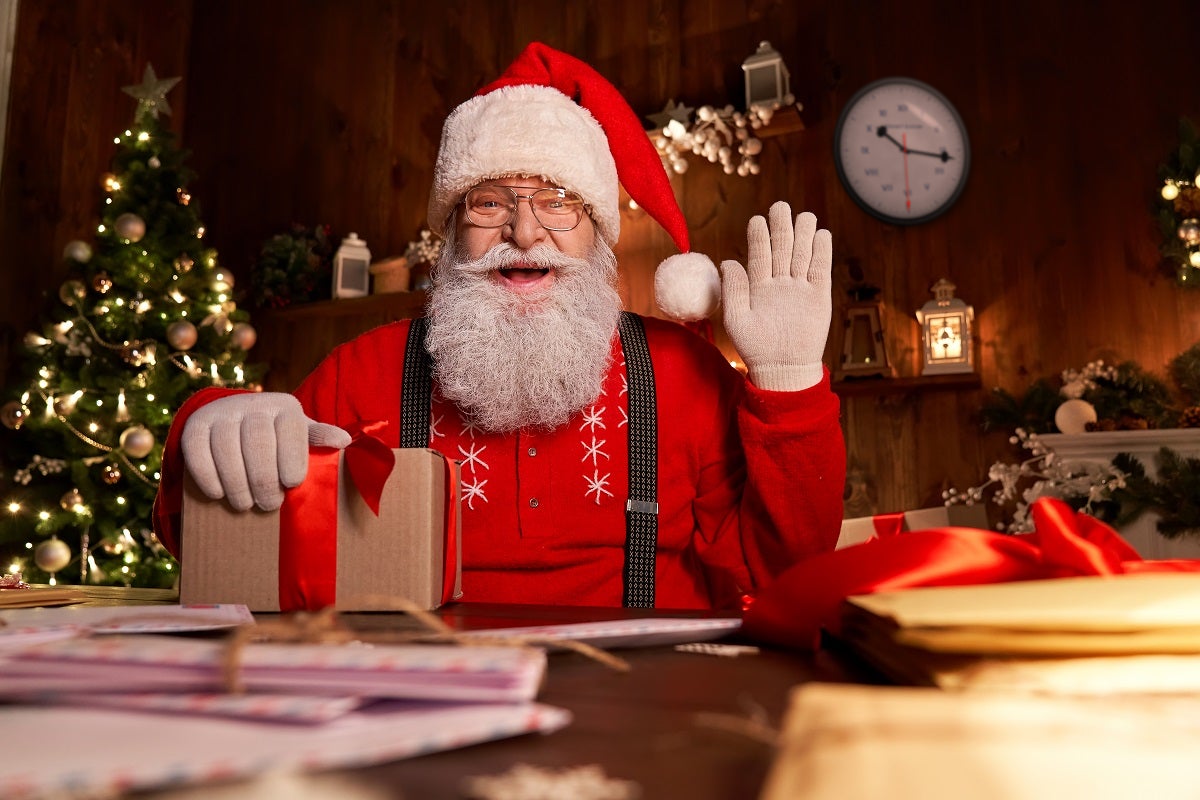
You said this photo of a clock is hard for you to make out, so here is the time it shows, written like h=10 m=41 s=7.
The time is h=10 m=16 s=30
